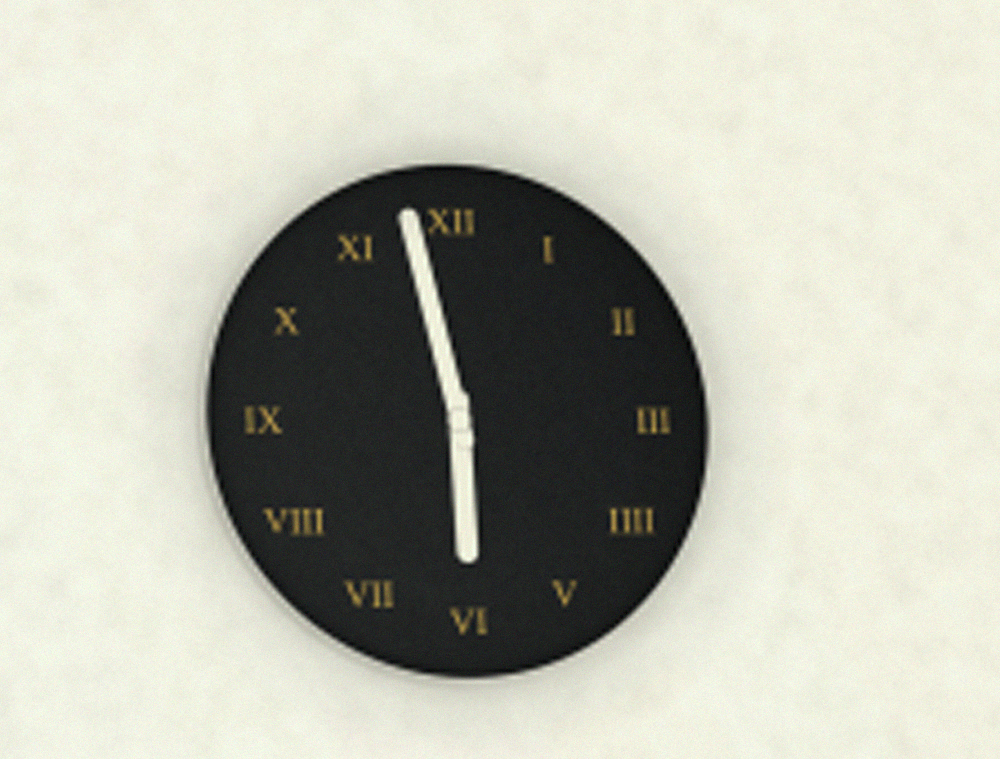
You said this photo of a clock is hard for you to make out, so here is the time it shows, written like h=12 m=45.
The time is h=5 m=58
